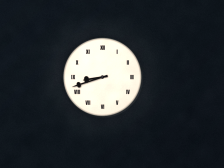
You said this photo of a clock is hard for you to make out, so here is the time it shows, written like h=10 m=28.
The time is h=8 m=42
